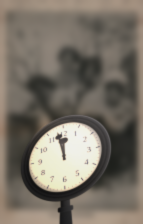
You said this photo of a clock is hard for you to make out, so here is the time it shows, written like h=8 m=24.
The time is h=11 m=58
